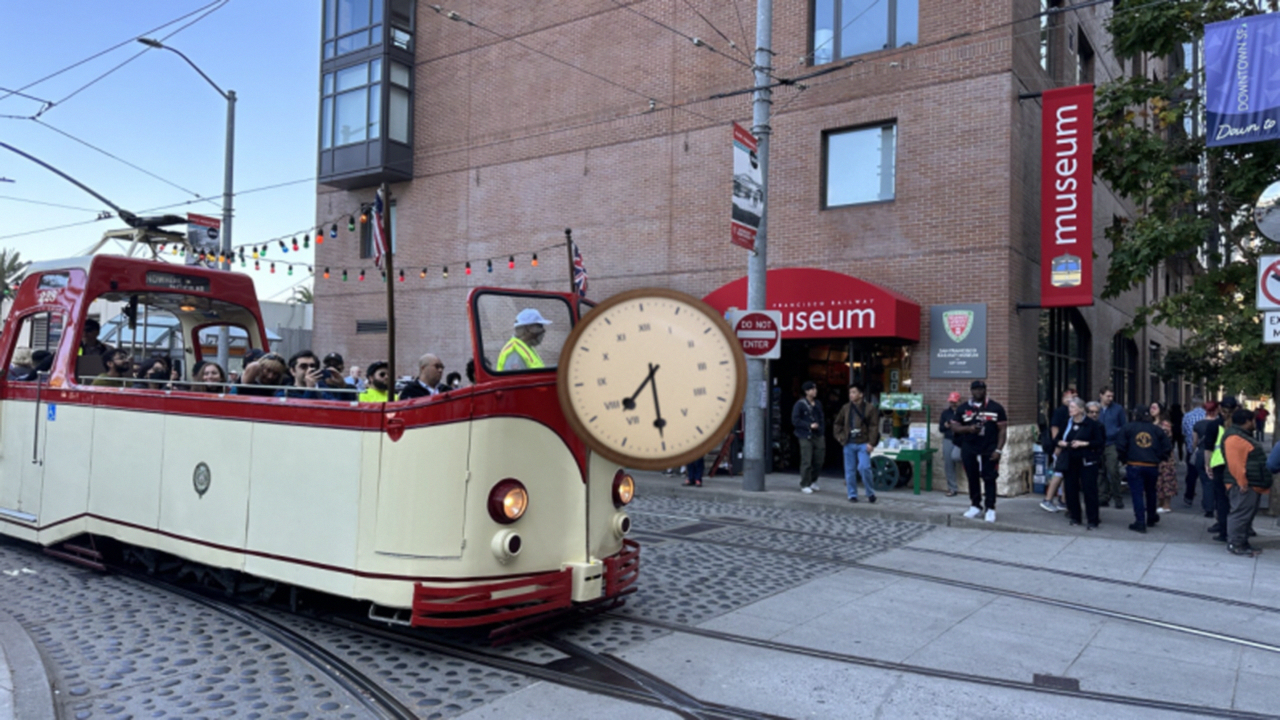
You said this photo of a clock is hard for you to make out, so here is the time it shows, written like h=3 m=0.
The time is h=7 m=30
